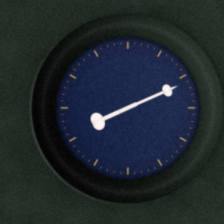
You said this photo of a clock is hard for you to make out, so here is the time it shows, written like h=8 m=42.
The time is h=8 m=11
